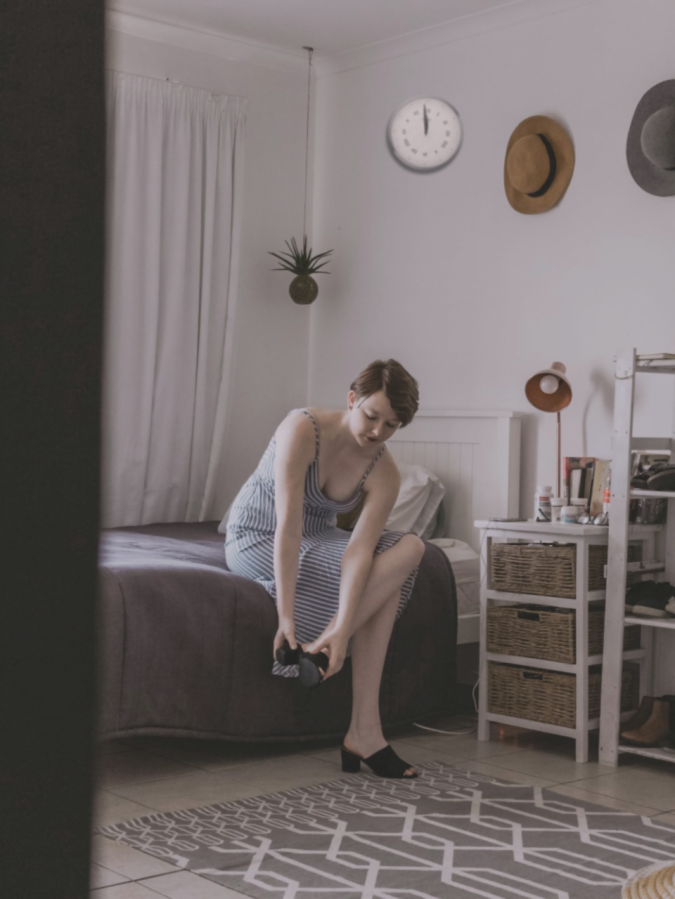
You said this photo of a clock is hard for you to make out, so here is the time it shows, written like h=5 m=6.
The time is h=11 m=59
